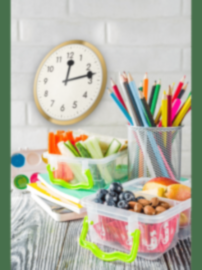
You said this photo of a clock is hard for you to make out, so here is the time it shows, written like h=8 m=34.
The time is h=12 m=13
